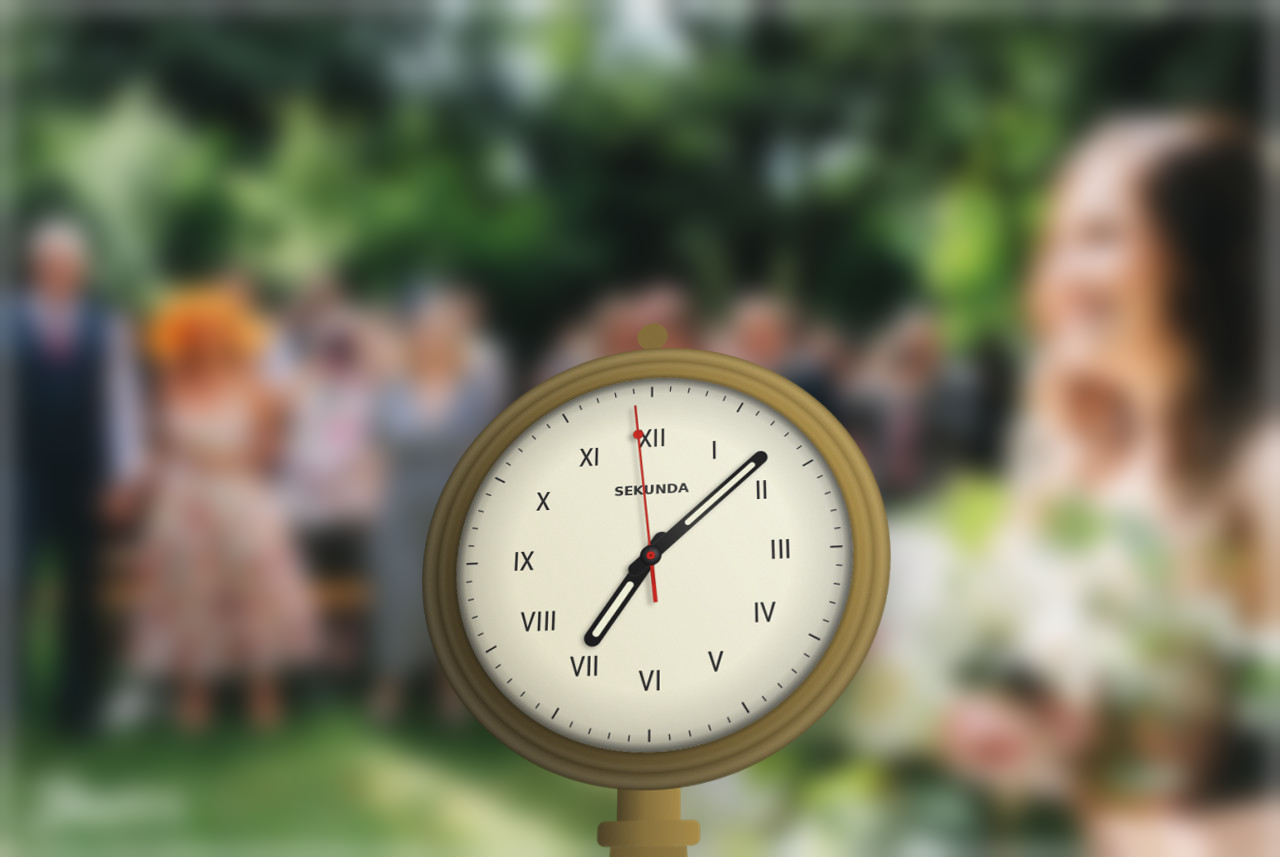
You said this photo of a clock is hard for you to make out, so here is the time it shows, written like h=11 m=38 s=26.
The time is h=7 m=7 s=59
